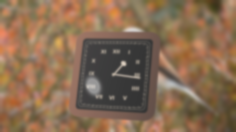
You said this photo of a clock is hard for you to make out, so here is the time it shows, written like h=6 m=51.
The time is h=1 m=16
